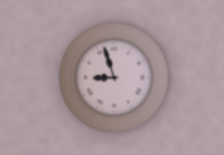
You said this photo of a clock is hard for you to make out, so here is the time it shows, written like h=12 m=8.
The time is h=8 m=57
